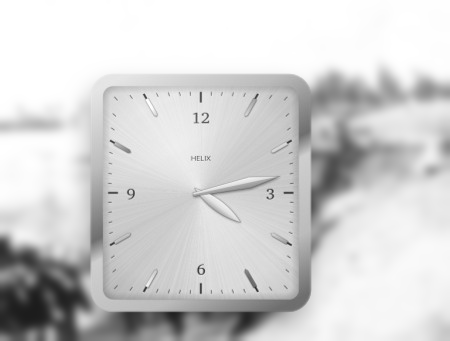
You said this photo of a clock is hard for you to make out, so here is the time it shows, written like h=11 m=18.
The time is h=4 m=13
